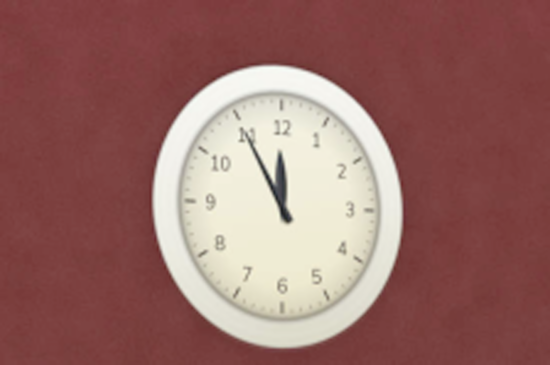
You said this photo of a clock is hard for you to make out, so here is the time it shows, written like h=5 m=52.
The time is h=11 m=55
